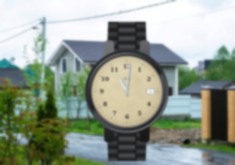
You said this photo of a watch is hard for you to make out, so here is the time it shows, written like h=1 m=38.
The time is h=11 m=1
